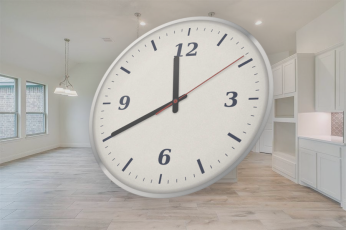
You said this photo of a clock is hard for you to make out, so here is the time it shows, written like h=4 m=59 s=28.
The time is h=11 m=40 s=9
